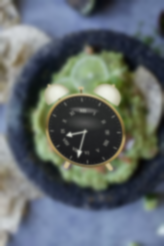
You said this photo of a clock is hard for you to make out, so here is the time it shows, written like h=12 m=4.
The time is h=8 m=33
